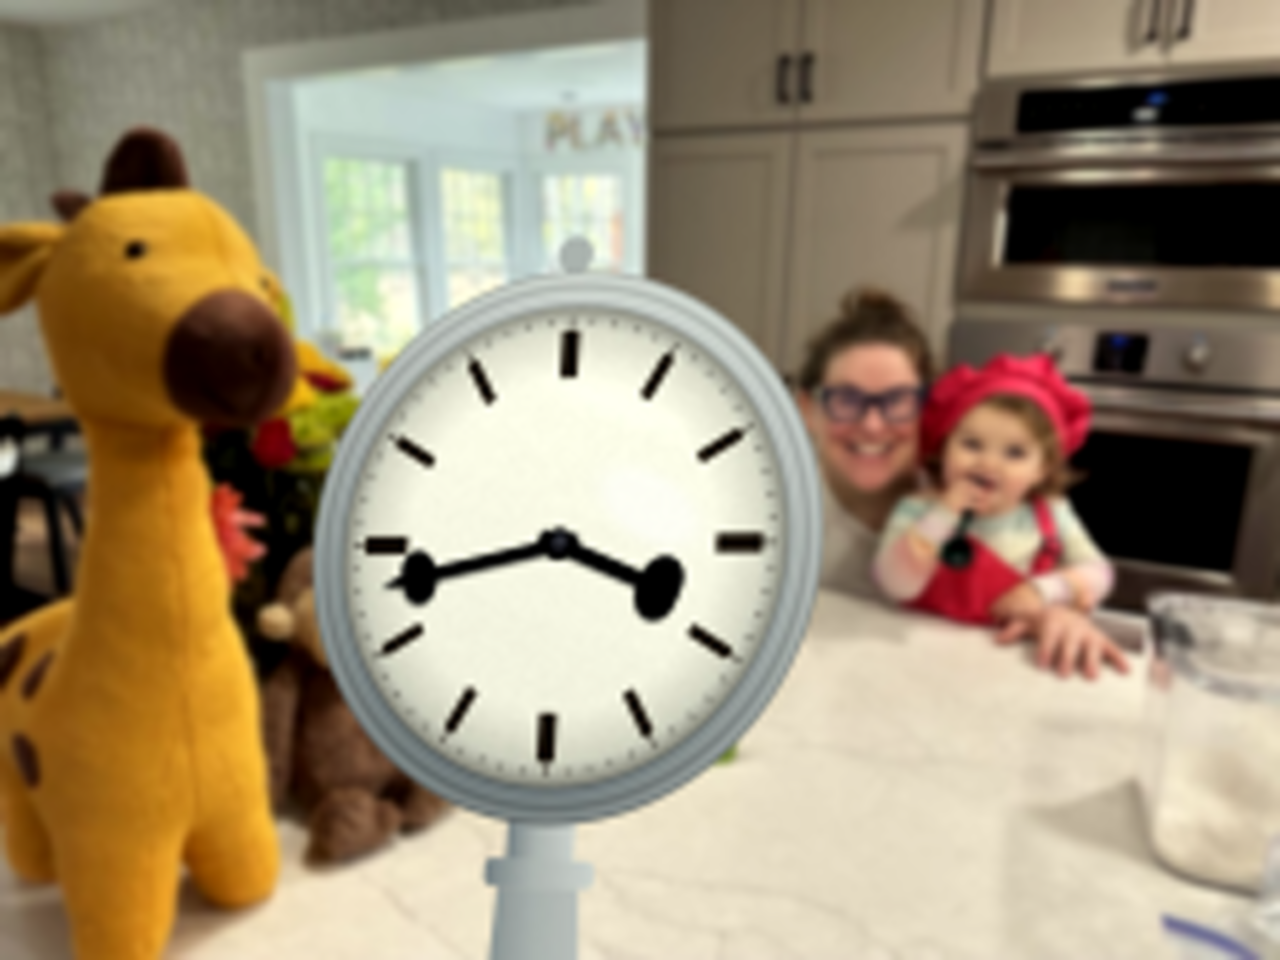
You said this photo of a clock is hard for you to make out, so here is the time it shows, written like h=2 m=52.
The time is h=3 m=43
